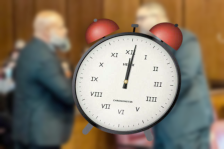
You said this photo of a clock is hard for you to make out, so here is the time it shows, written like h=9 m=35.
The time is h=12 m=1
